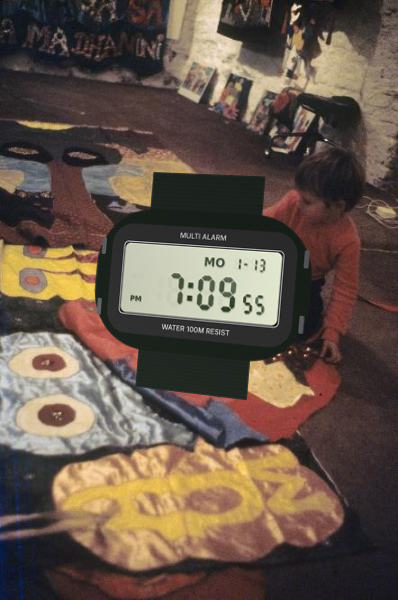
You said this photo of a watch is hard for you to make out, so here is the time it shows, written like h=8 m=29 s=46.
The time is h=7 m=9 s=55
